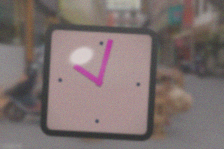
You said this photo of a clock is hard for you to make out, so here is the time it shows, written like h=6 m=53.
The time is h=10 m=2
